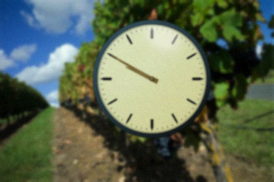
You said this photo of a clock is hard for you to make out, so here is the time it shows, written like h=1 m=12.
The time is h=9 m=50
